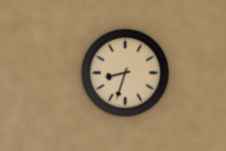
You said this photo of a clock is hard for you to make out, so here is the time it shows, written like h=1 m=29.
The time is h=8 m=33
